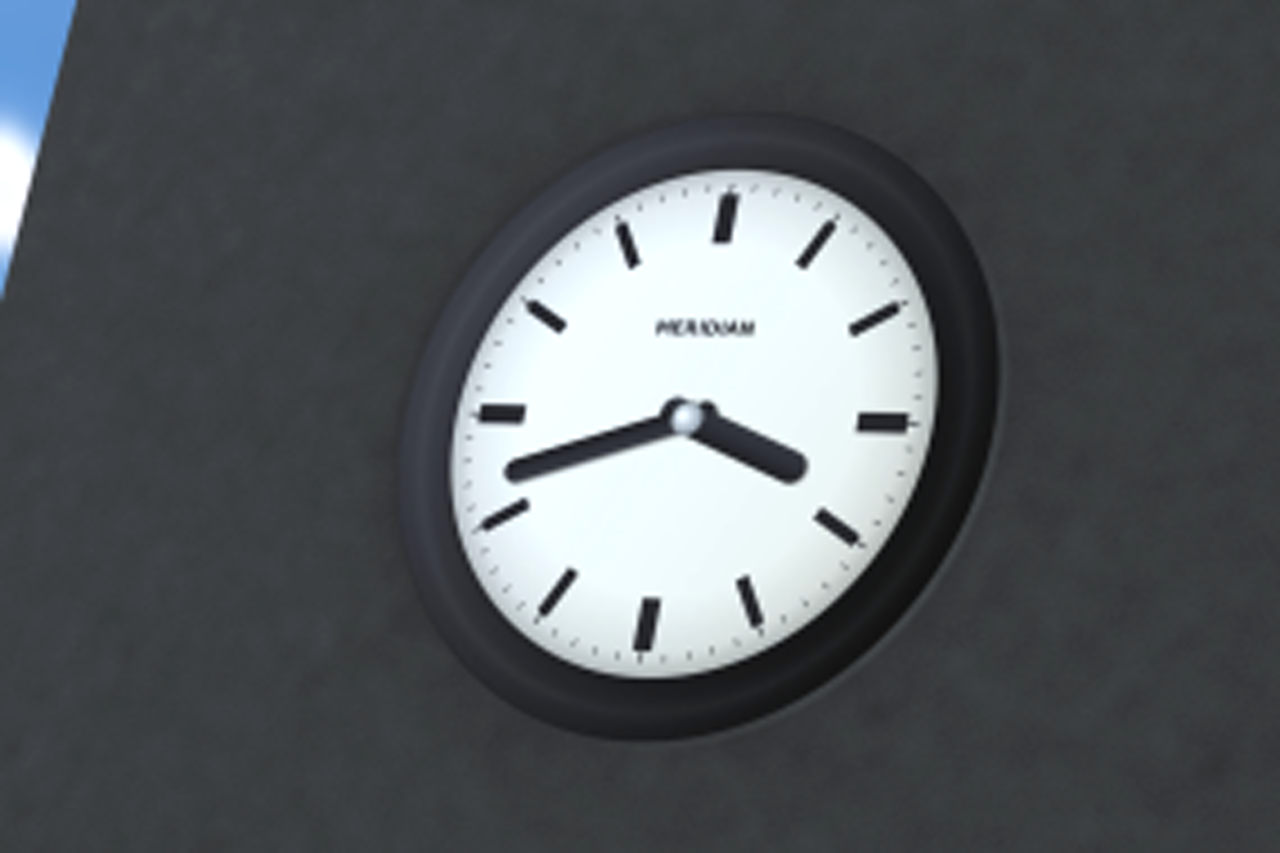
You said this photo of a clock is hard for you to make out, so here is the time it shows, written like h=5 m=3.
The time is h=3 m=42
